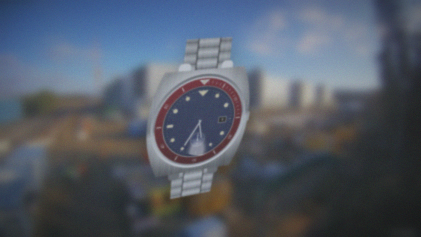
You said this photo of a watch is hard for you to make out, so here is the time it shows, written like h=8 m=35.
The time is h=5 m=35
